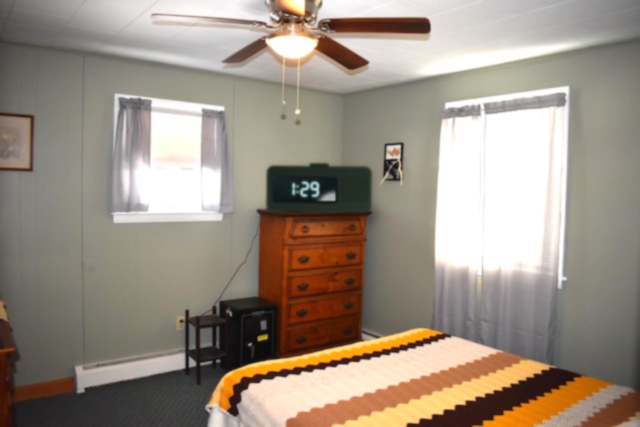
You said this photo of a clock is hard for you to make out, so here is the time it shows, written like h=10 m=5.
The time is h=1 m=29
